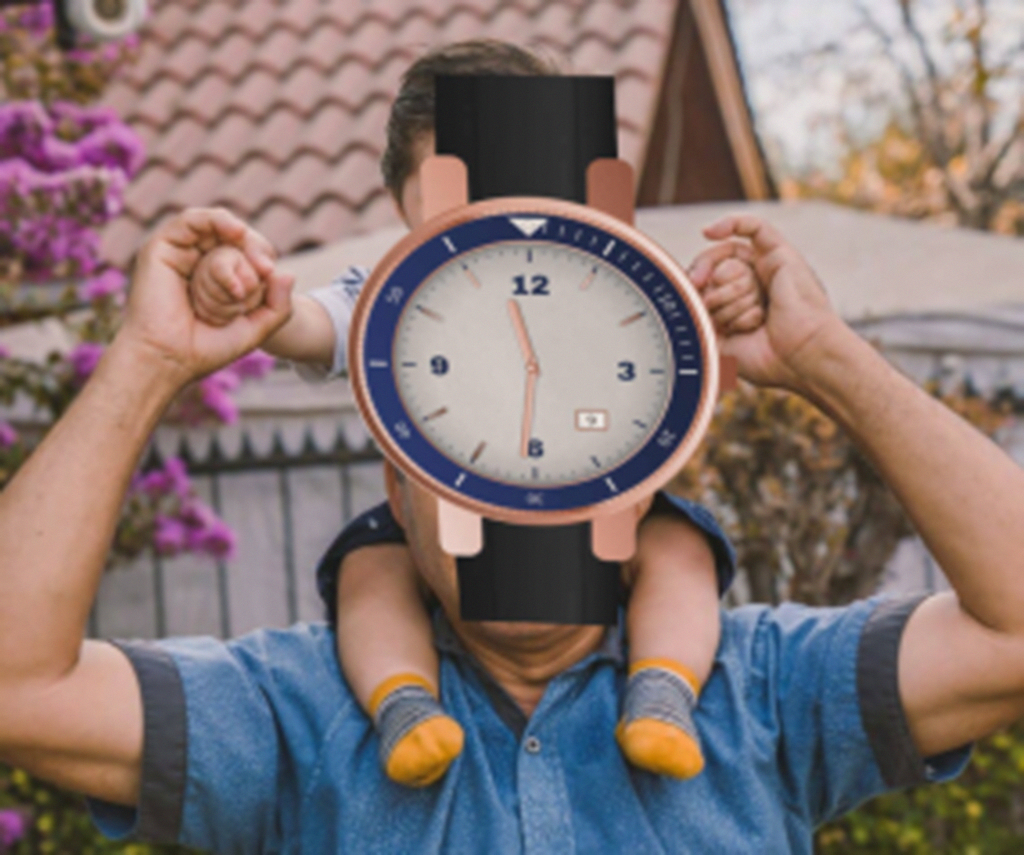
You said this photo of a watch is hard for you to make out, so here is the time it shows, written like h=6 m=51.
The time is h=11 m=31
